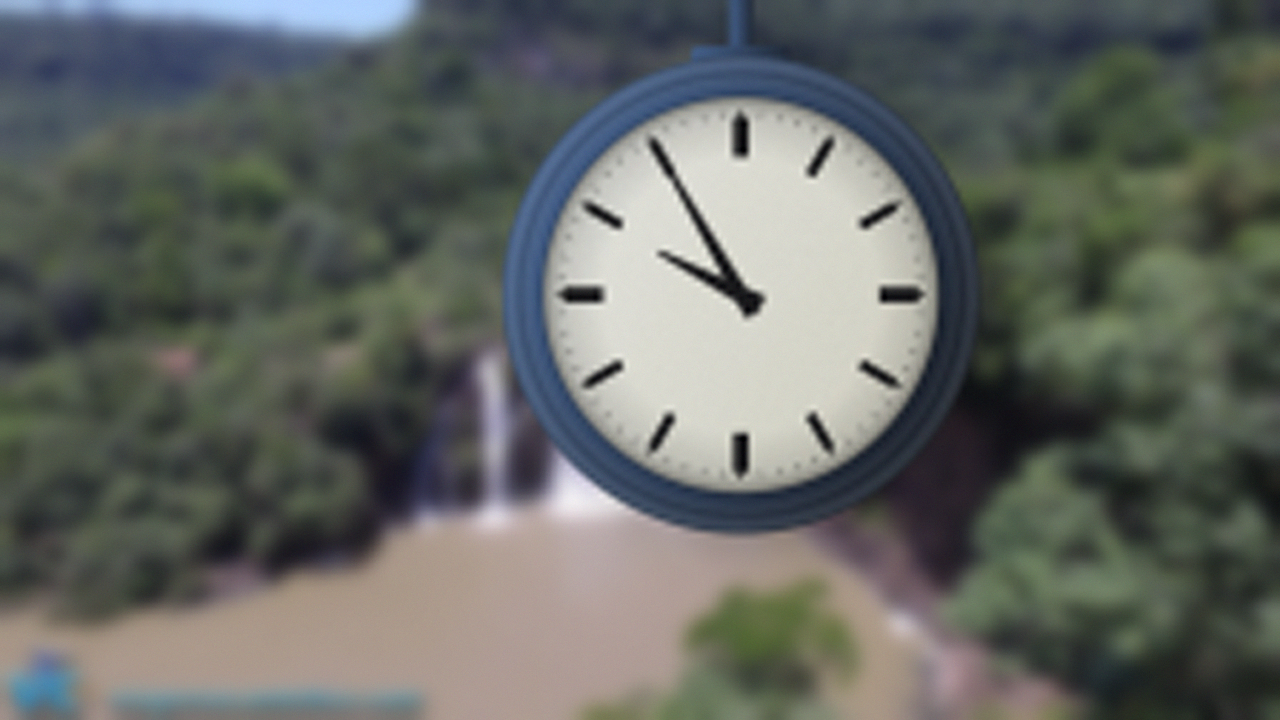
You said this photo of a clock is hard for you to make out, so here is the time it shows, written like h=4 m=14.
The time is h=9 m=55
